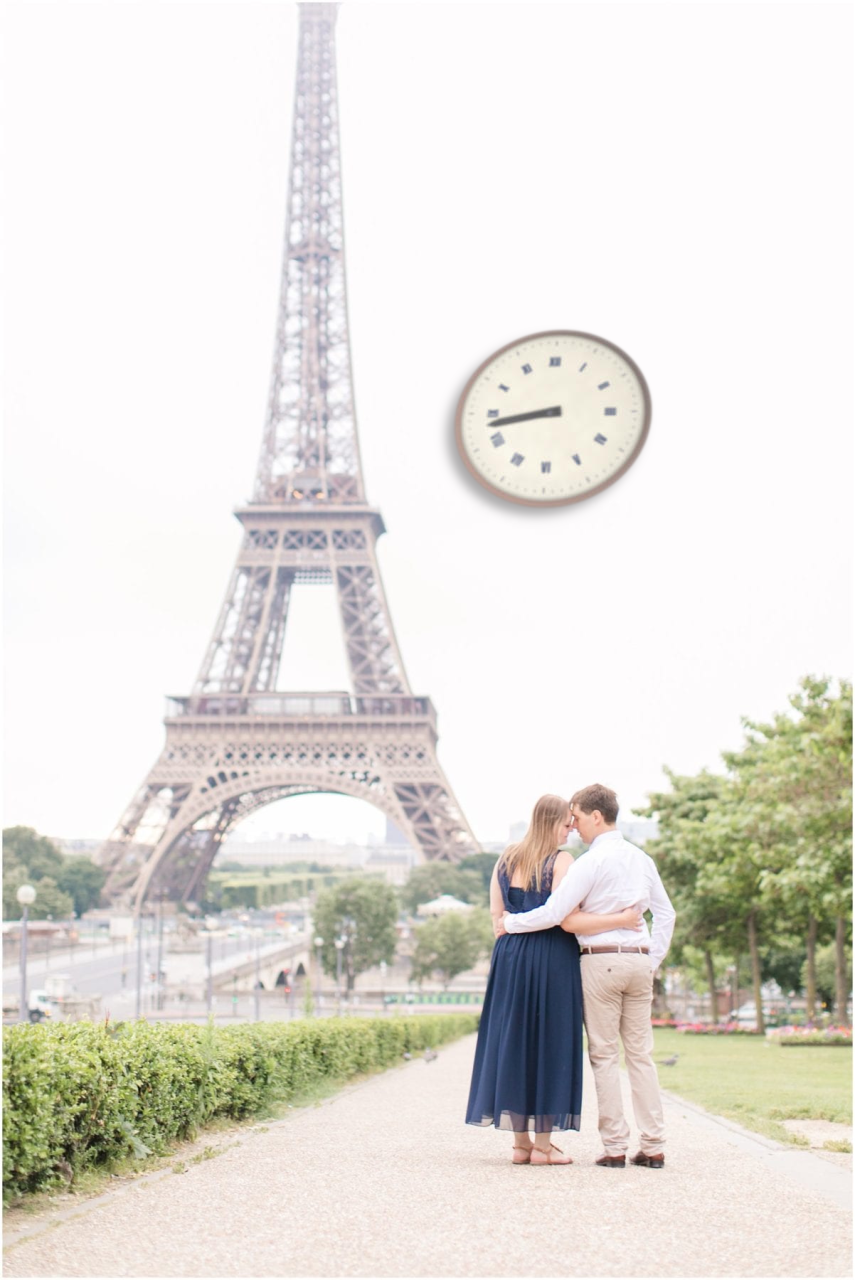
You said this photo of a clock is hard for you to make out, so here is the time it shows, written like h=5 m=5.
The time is h=8 m=43
